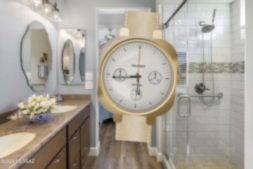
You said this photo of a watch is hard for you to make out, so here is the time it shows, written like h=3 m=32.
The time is h=5 m=44
